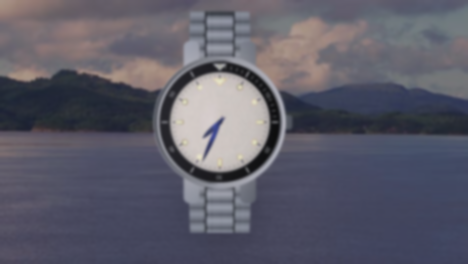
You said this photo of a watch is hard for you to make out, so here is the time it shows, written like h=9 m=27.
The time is h=7 m=34
